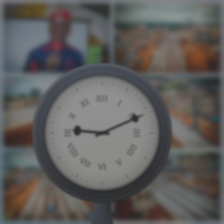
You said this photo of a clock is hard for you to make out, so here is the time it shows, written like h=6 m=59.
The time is h=9 m=11
